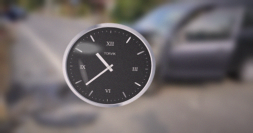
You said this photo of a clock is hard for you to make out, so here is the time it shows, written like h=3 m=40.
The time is h=10 m=38
